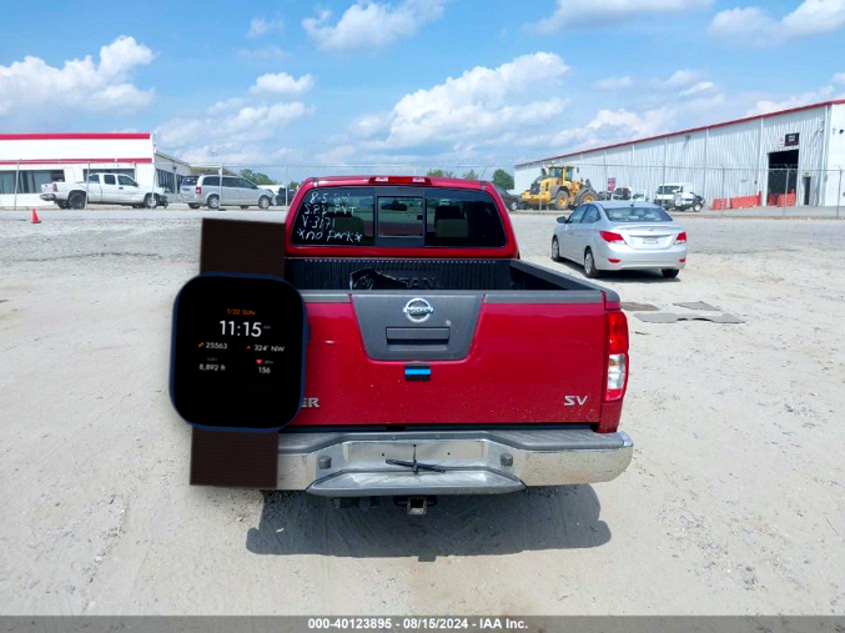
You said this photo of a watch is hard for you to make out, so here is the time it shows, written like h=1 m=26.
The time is h=11 m=15
